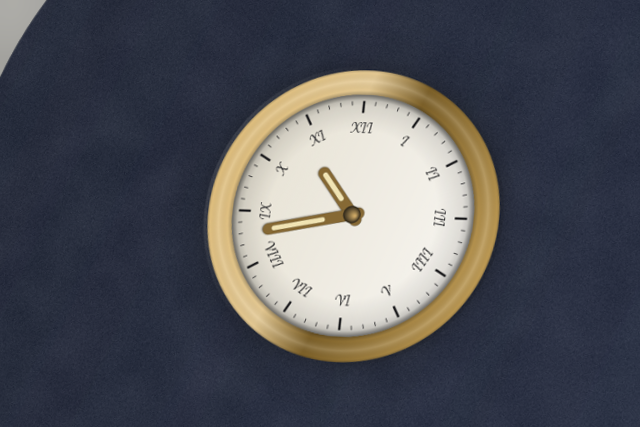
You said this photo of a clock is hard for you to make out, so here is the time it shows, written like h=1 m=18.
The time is h=10 m=43
